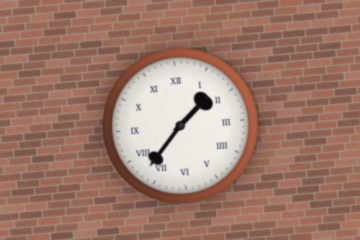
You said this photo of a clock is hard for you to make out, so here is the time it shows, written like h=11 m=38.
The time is h=1 m=37
